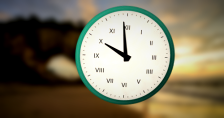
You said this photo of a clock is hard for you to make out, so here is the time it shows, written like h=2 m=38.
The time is h=9 m=59
